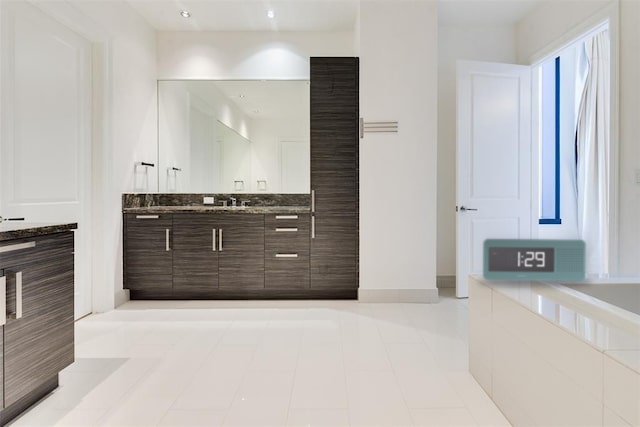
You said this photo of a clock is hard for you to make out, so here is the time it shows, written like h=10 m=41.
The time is h=1 m=29
